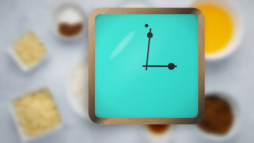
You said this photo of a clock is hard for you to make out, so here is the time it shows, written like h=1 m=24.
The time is h=3 m=1
